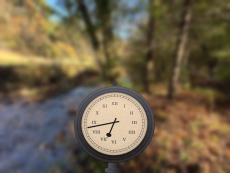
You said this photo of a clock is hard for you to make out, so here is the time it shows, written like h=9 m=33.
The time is h=6 m=43
